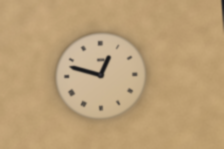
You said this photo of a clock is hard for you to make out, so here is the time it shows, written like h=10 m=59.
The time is h=12 m=48
